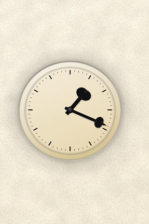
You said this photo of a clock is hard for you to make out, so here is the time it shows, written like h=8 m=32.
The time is h=1 m=19
